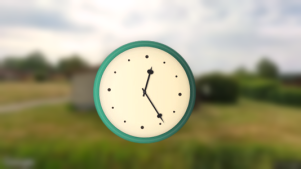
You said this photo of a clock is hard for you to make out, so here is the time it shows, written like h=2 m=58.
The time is h=12 m=24
